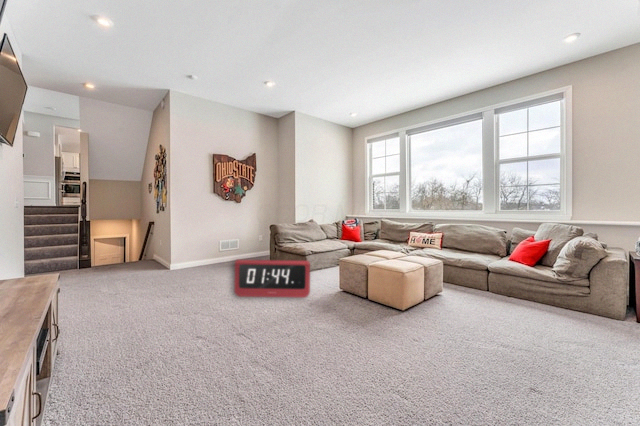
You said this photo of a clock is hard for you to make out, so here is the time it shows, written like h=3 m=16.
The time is h=1 m=44
